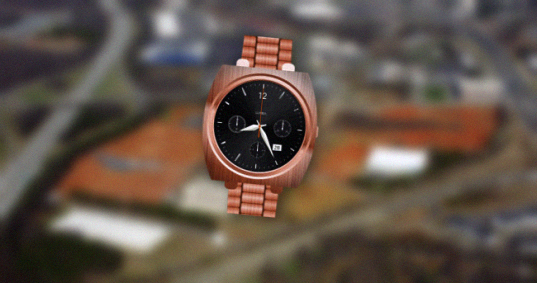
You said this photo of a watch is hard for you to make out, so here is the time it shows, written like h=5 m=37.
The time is h=8 m=25
